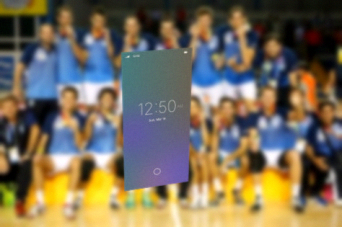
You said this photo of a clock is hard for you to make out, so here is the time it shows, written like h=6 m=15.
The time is h=12 m=50
